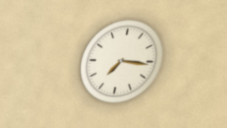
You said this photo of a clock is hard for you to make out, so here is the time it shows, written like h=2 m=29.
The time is h=7 m=16
